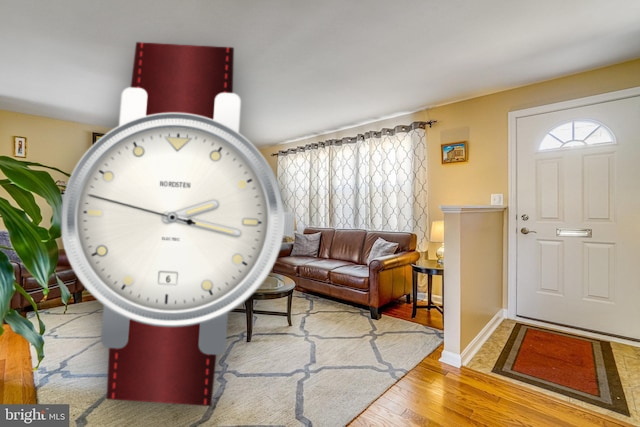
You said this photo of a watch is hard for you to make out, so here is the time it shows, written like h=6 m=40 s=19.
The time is h=2 m=16 s=47
